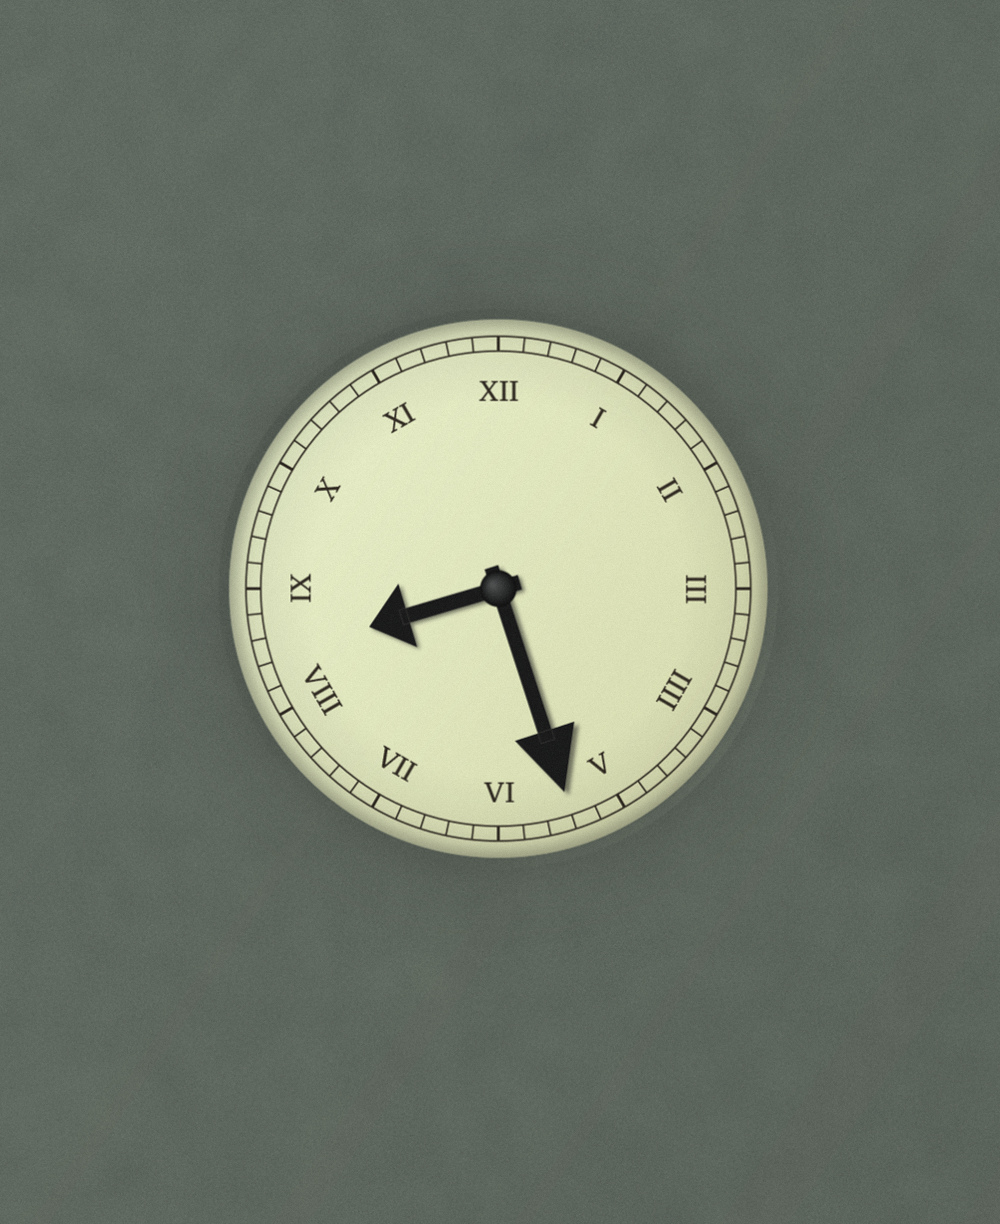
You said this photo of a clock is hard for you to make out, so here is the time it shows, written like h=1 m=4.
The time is h=8 m=27
